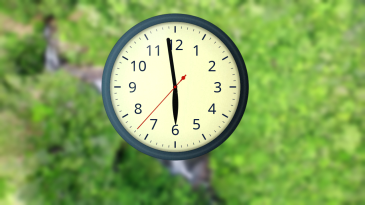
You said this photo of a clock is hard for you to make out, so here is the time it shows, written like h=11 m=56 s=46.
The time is h=5 m=58 s=37
